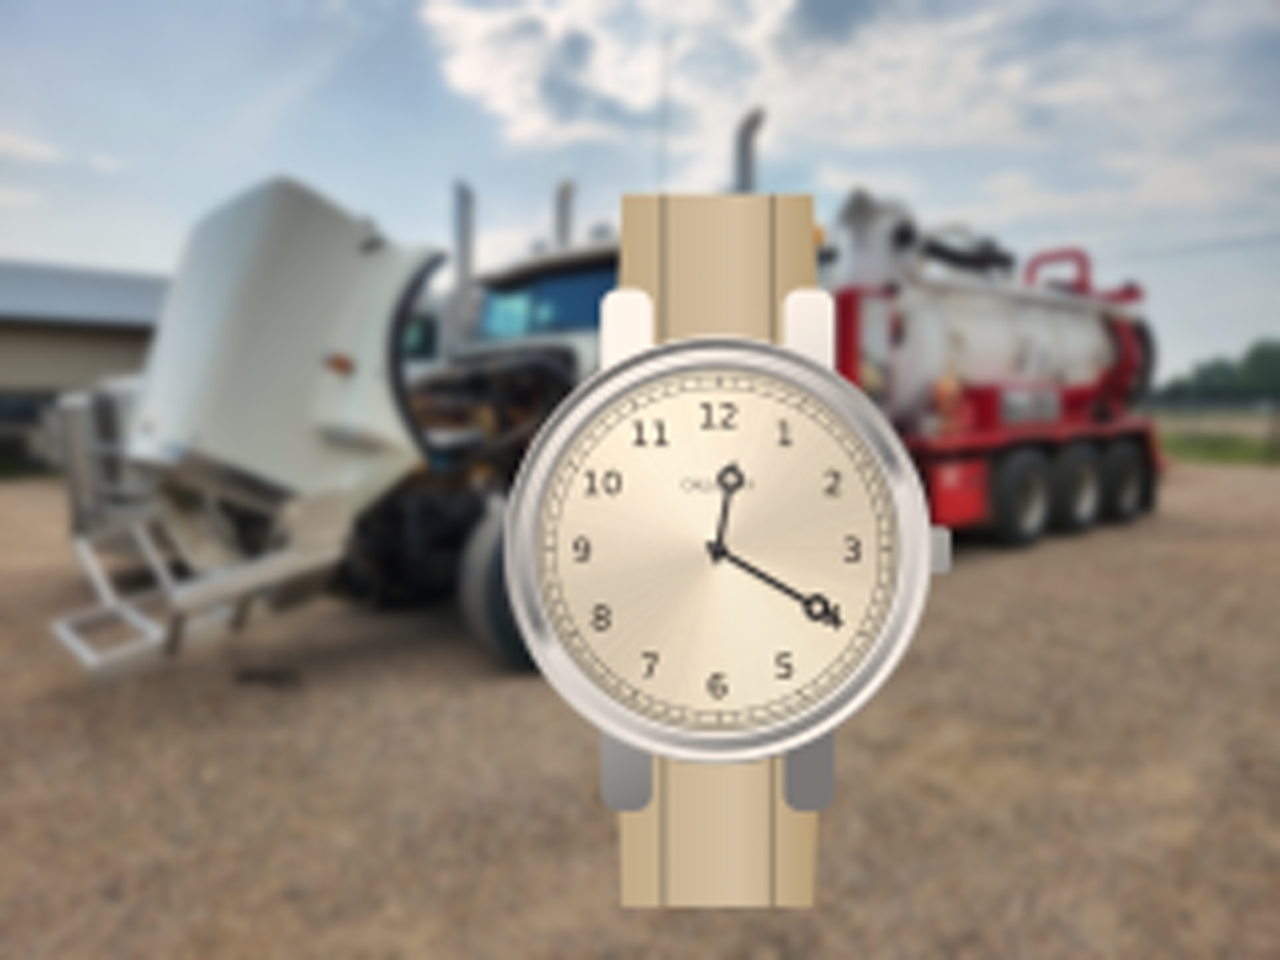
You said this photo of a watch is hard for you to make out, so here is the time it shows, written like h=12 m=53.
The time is h=12 m=20
